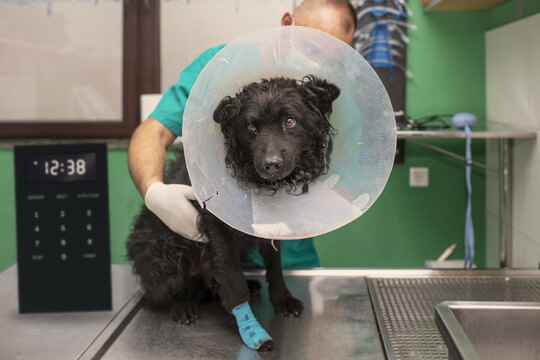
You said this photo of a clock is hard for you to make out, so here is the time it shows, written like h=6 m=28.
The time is h=12 m=38
